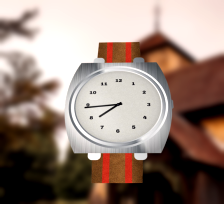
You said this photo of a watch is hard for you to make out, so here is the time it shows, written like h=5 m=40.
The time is h=7 m=44
